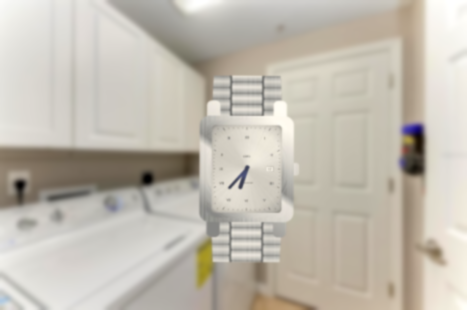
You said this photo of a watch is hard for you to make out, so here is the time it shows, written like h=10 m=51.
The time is h=6 m=37
